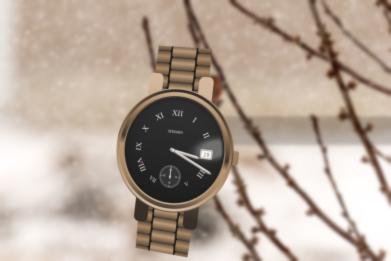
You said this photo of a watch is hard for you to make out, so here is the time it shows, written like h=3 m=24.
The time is h=3 m=19
